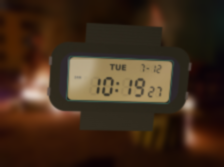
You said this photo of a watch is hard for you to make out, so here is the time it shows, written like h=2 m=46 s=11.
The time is h=10 m=19 s=27
